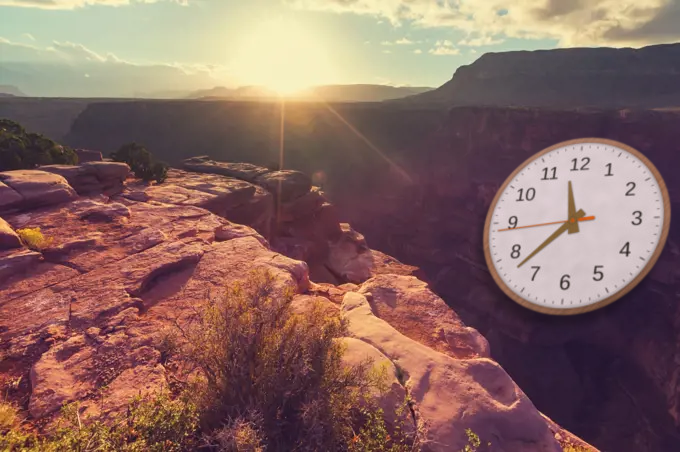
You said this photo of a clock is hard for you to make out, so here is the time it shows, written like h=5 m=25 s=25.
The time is h=11 m=37 s=44
